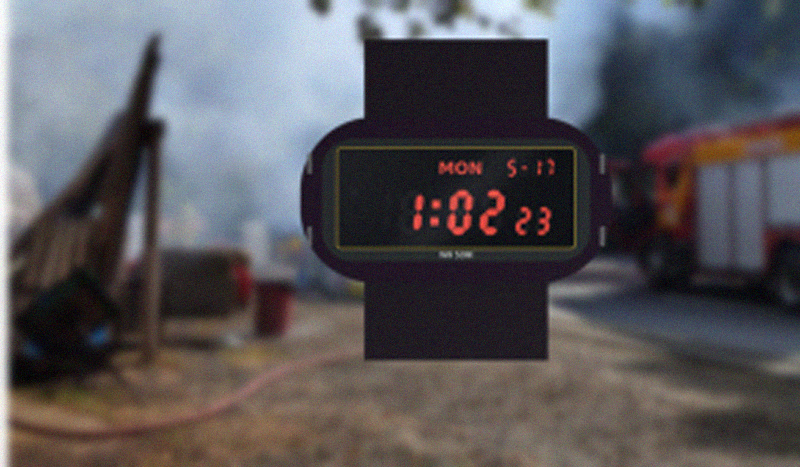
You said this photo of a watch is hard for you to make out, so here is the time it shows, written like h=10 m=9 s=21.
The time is h=1 m=2 s=23
